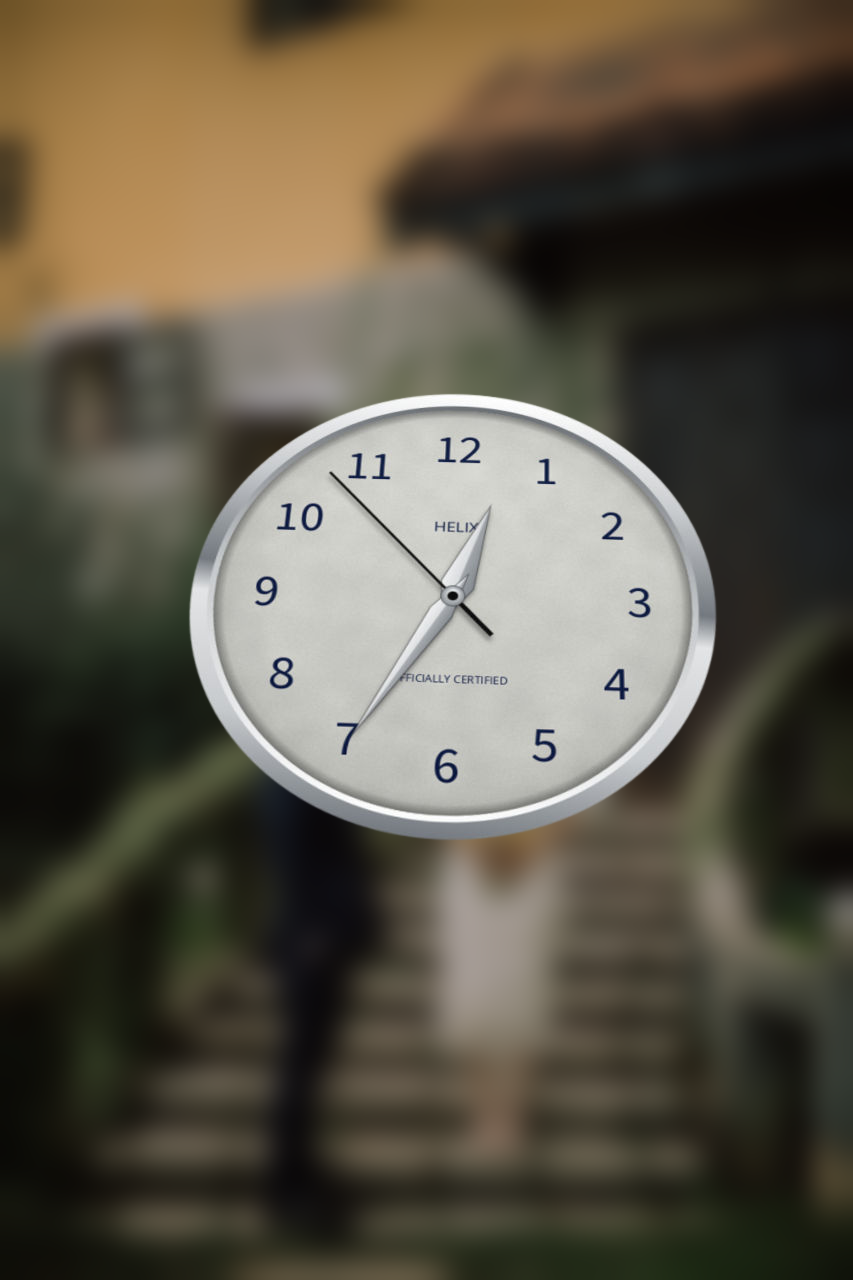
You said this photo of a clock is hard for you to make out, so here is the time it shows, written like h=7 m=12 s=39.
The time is h=12 m=34 s=53
